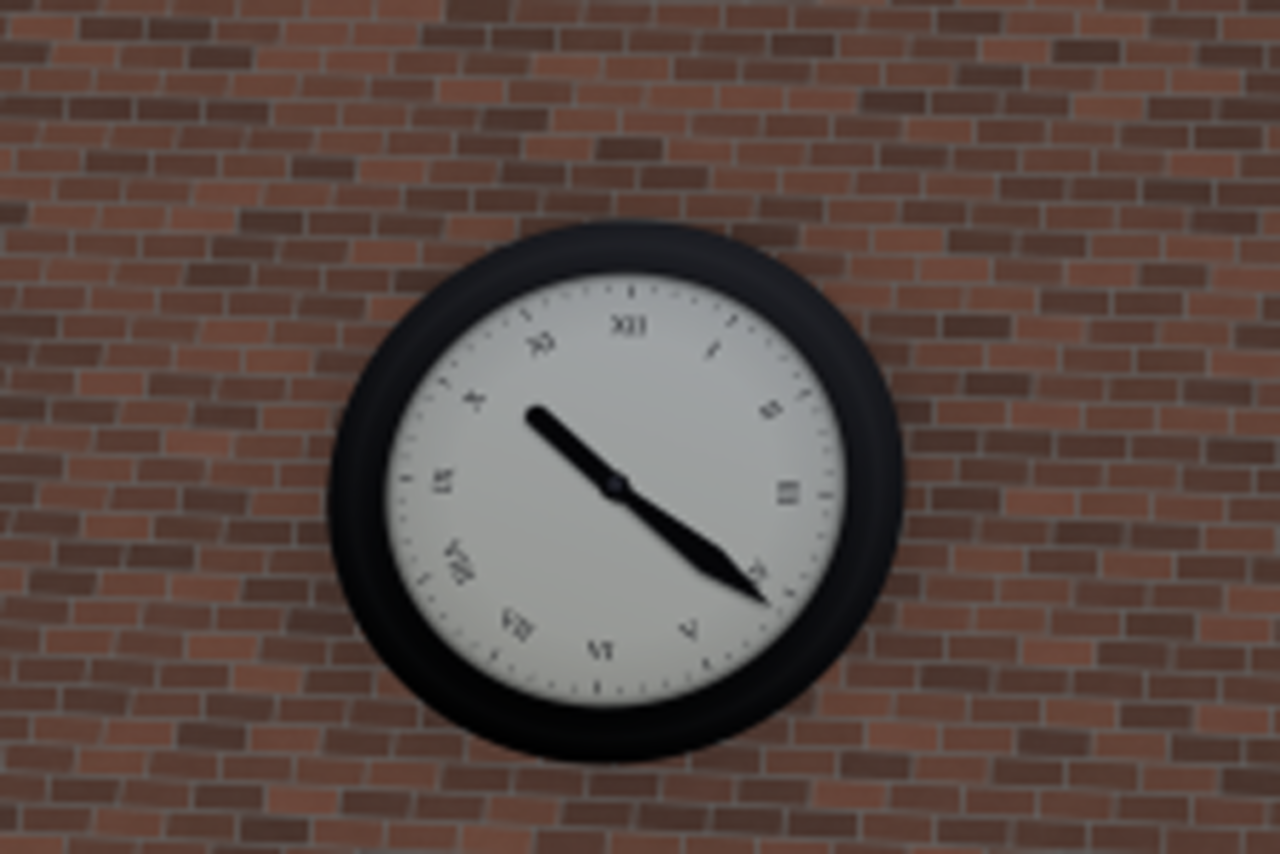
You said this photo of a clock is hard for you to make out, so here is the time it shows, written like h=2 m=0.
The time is h=10 m=21
